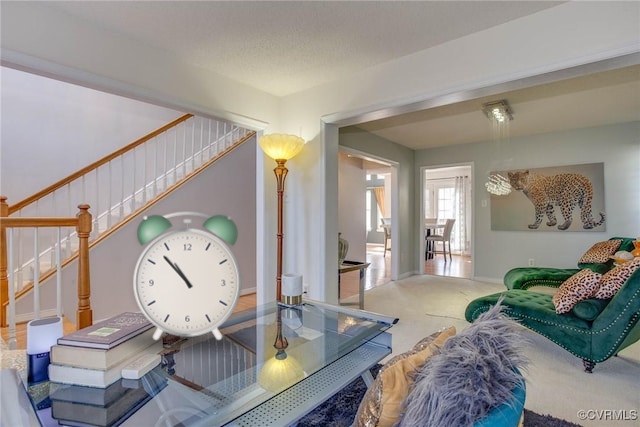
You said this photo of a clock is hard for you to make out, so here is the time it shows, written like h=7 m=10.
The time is h=10 m=53
